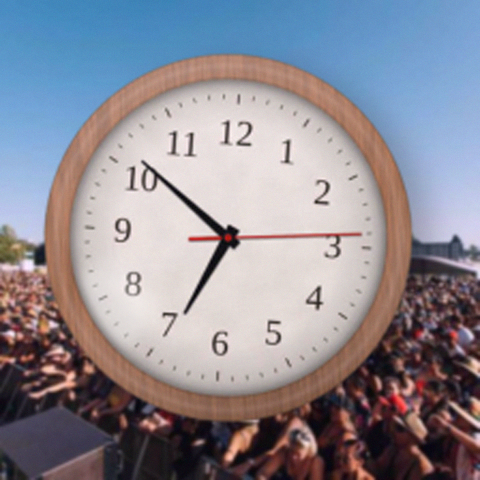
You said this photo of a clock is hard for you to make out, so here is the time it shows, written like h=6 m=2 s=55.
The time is h=6 m=51 s=14
